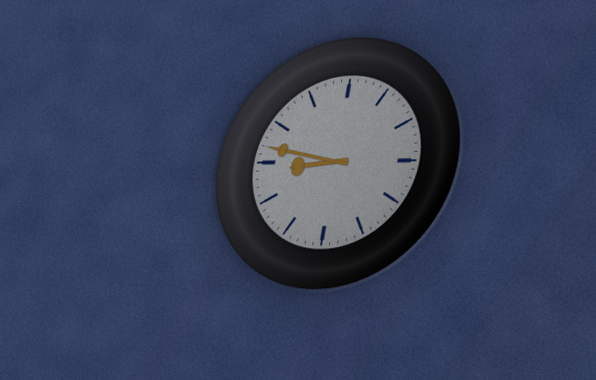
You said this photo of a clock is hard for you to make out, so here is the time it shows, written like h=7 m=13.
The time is h=8 m=47
